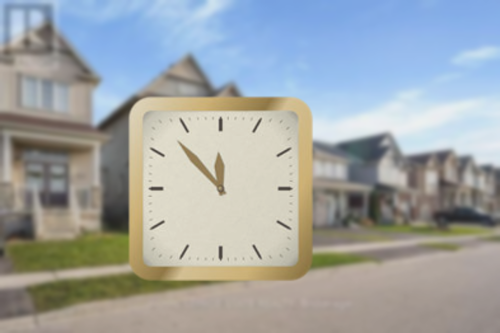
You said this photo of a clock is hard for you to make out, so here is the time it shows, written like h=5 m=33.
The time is h=11 m=53
